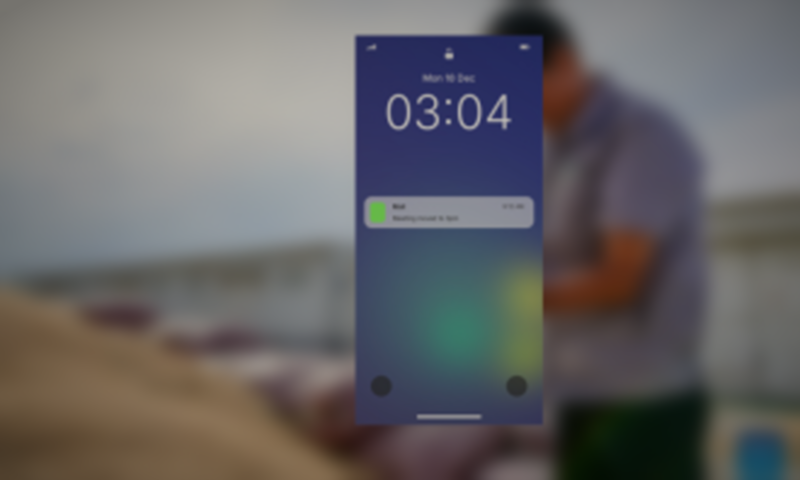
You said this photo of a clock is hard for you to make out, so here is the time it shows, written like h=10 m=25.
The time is h=3 m=4
